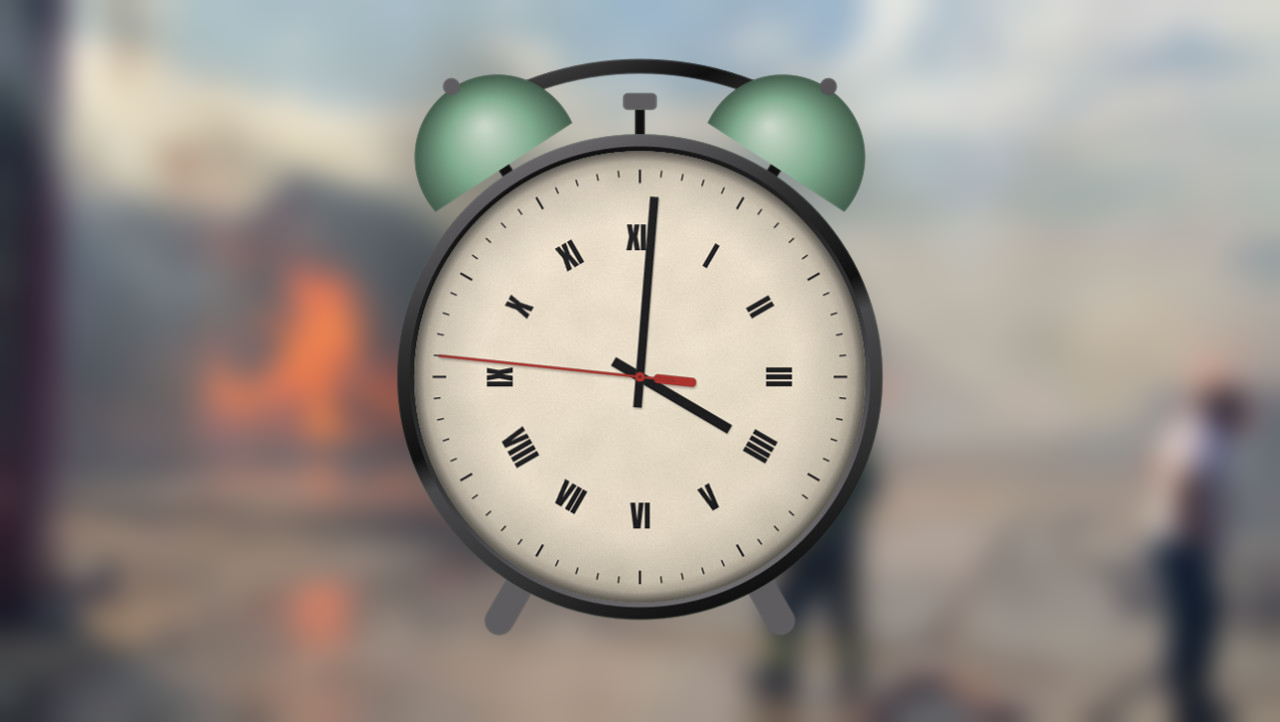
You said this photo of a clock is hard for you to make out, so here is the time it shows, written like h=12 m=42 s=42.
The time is h=4 m=0 s=46
